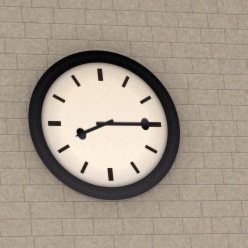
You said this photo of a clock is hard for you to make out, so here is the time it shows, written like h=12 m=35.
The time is h=8 m=15
